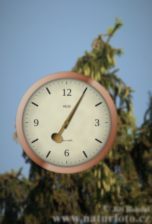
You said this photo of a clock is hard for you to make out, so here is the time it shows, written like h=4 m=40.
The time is h=7 m=5
